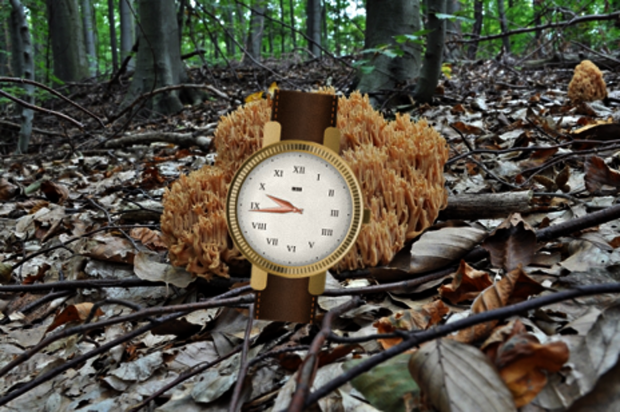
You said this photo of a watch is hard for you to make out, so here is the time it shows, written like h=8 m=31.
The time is h=9 m=44
